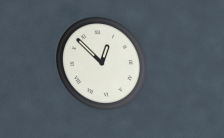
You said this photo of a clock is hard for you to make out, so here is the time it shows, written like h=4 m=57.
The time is h=12 m=53
